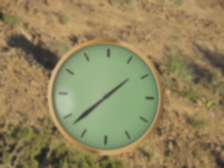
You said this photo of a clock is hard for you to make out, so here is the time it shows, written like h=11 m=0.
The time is h=1 m=38
